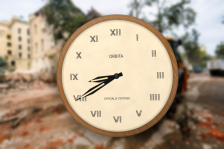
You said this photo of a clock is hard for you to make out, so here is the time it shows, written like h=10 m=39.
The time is h=8 m=40
